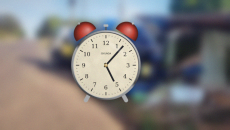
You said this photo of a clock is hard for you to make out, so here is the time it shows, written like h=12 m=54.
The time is h=5 m=7
